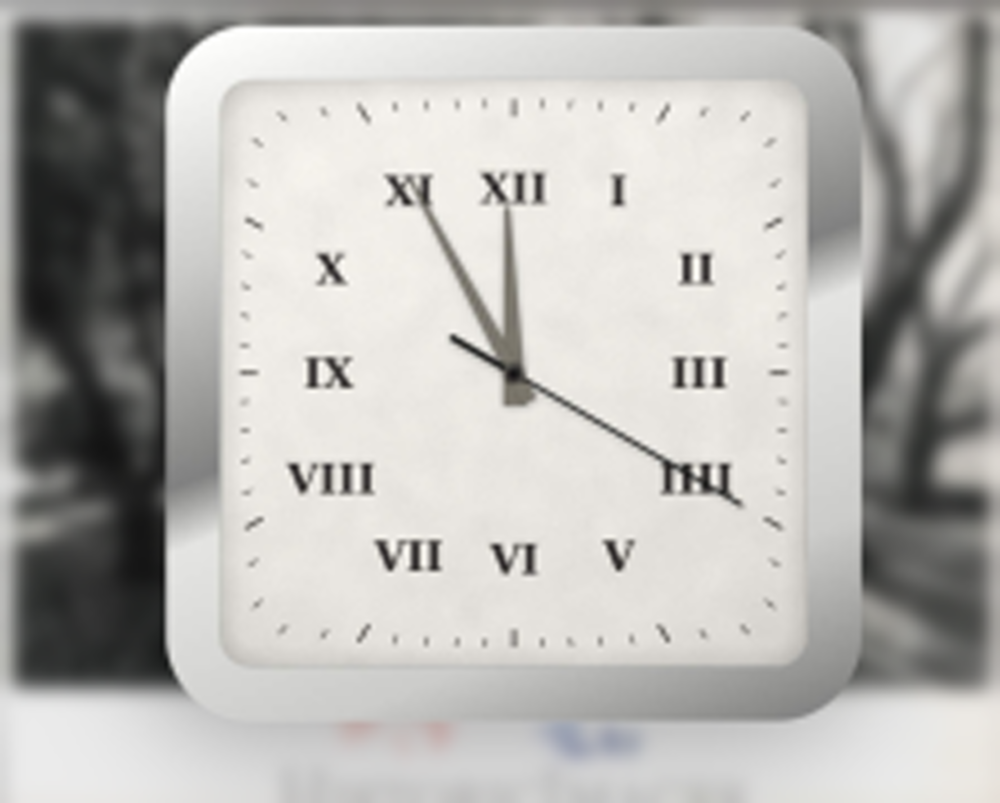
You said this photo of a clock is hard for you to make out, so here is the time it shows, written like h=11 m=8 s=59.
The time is h=11 m=55 s=20
